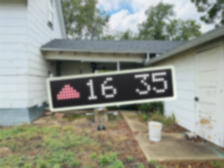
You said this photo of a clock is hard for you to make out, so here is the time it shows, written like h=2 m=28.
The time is h=16 m=35
